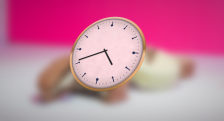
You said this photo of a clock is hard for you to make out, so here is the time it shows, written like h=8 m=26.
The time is h=4 m=41
